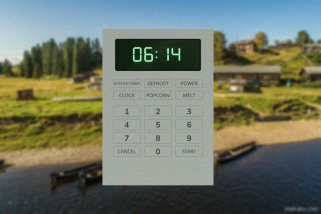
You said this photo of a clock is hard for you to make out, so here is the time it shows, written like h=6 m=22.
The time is h=6 m=14
